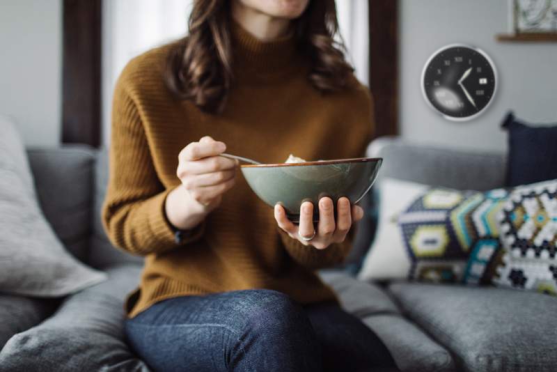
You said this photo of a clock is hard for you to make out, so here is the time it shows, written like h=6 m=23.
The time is h=1 m=25
